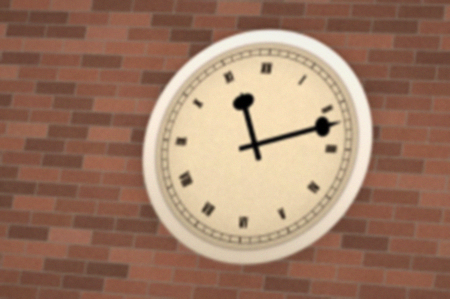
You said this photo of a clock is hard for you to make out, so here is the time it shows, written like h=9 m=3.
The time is h=11 m=12
